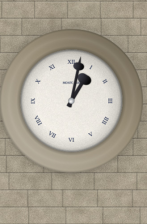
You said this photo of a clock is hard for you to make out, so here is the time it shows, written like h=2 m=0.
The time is h=1 m=2
